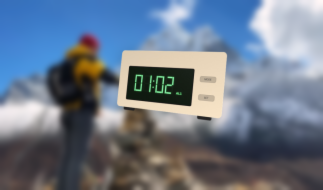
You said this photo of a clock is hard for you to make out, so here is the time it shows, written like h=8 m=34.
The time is h=1 m=2
